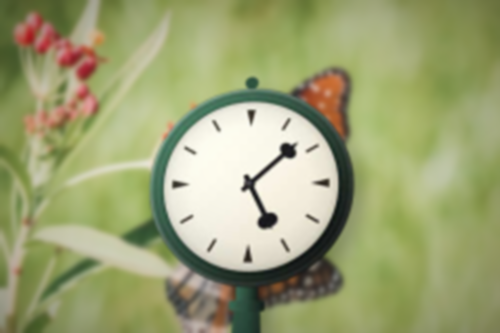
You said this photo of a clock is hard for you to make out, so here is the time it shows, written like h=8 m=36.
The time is h=5 m=8
